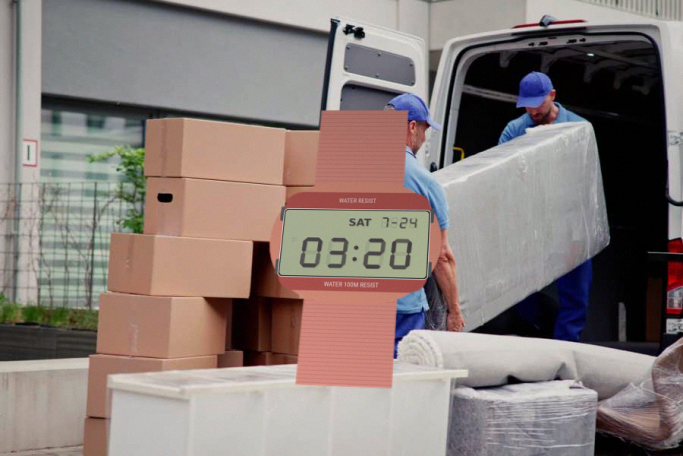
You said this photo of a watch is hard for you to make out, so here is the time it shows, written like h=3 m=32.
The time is h=3 m=20
